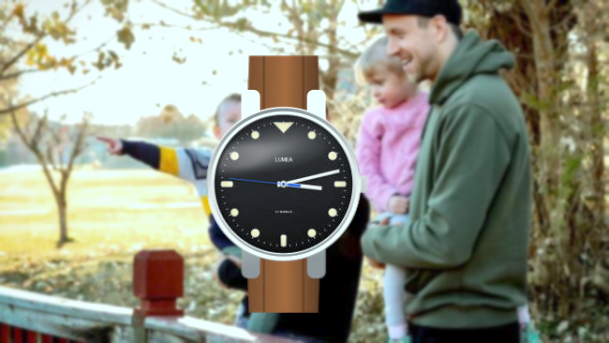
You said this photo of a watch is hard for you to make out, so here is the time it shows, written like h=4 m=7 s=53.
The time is h=3 m=12 s=46
